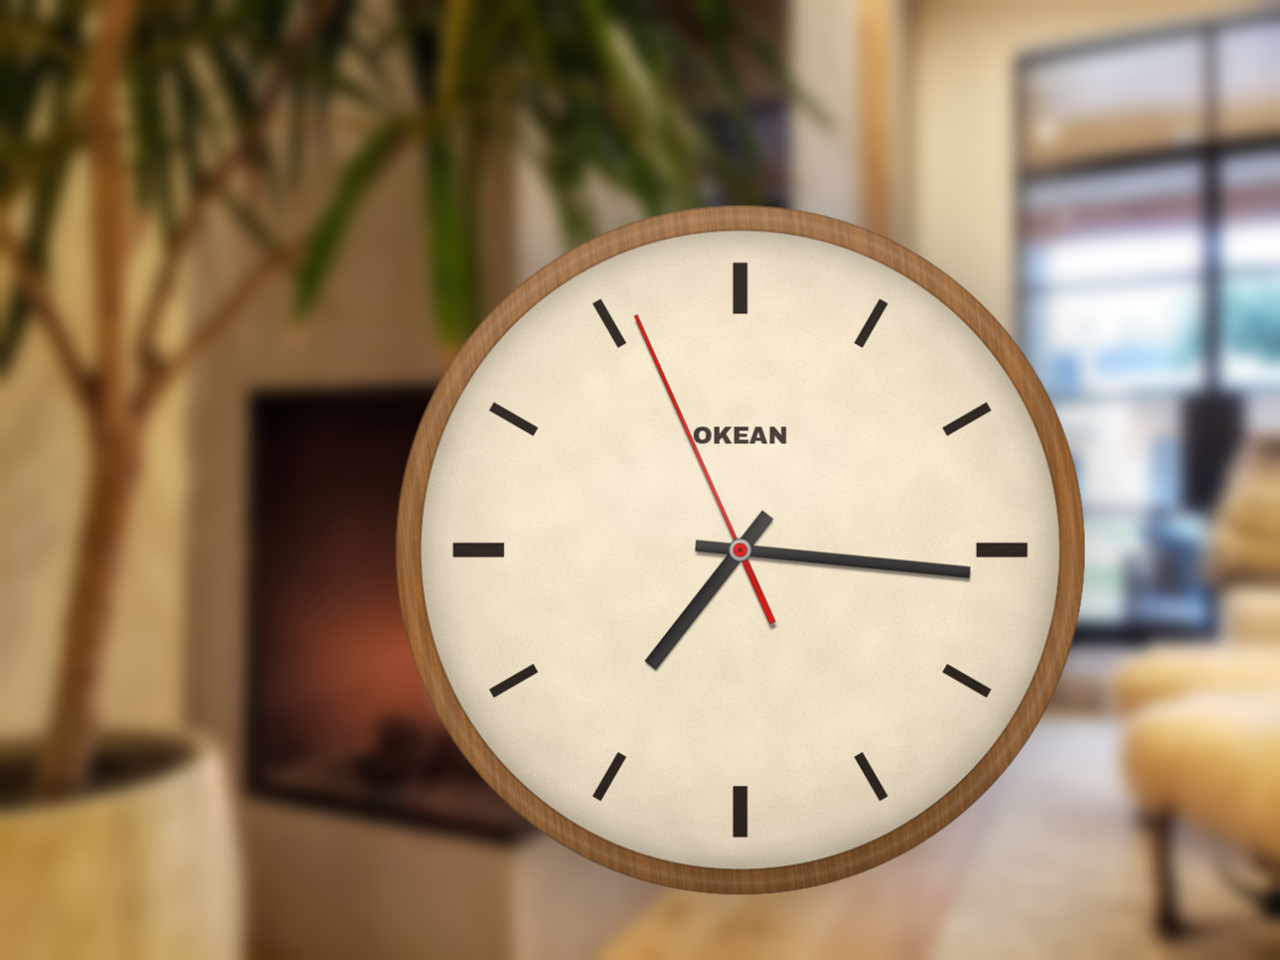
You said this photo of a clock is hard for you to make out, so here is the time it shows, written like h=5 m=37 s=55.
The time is h=7 m=15 s=56
